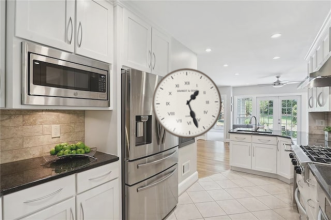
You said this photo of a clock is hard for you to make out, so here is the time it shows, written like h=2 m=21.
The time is h=1 m=27
